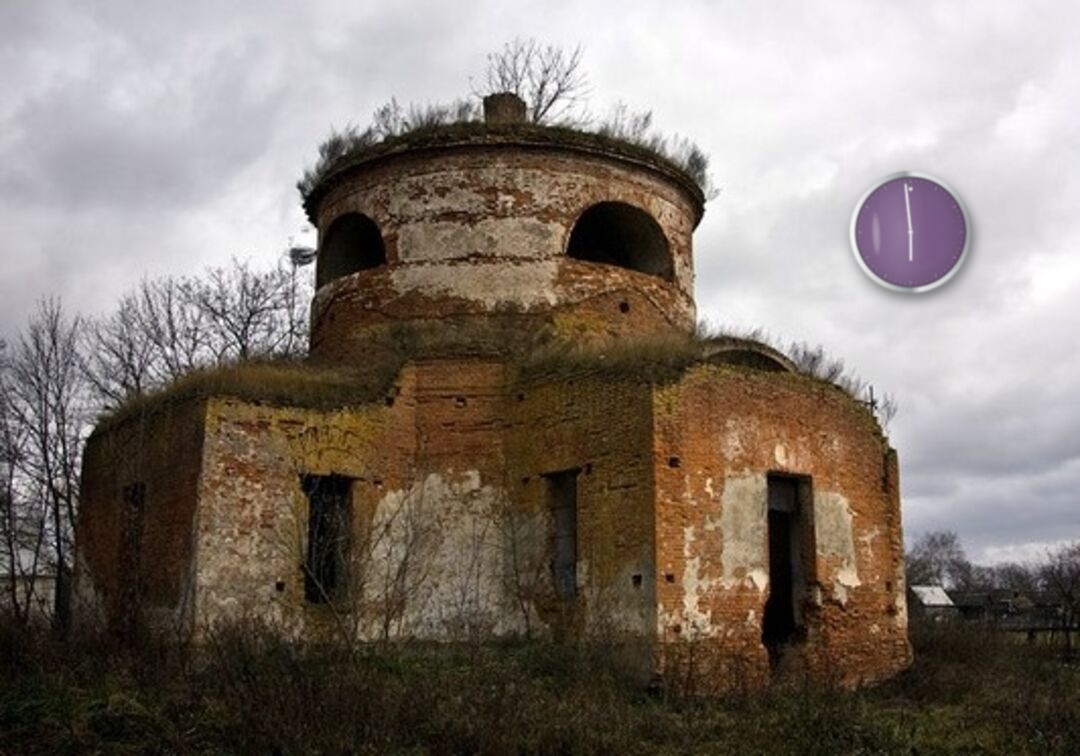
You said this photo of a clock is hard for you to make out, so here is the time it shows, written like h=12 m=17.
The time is h=5 m=59
